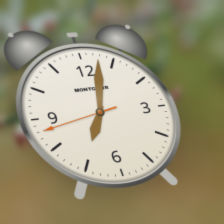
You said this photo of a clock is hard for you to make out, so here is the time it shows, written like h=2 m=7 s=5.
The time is h=7 m=2 s=43
